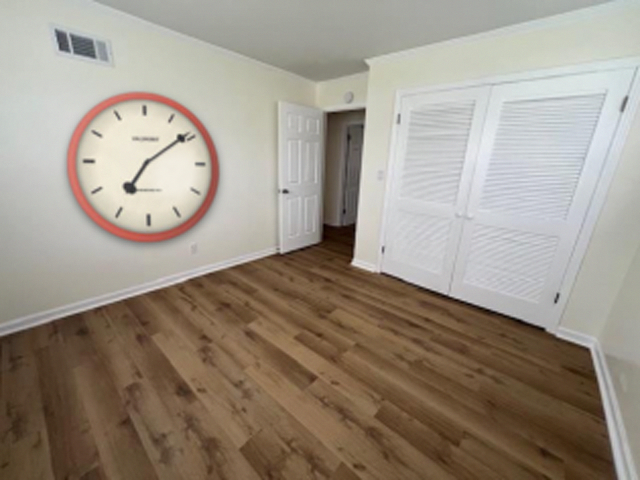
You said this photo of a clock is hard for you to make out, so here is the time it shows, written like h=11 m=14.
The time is h=7 m=9
